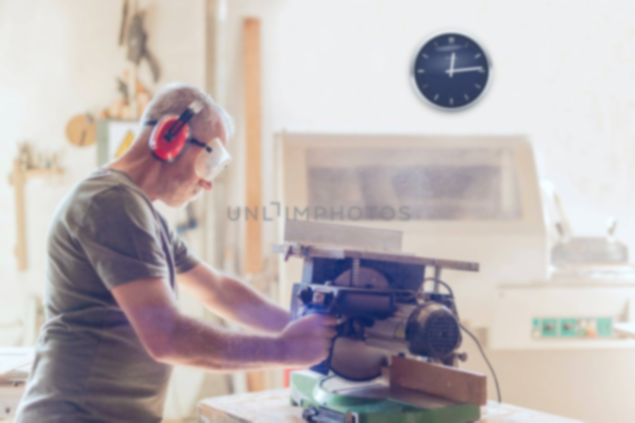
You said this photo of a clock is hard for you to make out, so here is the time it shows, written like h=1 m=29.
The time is h=12 m=14
